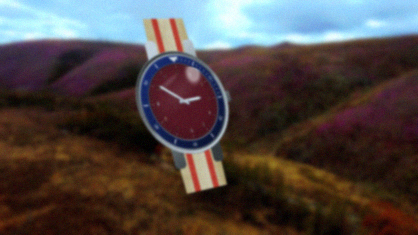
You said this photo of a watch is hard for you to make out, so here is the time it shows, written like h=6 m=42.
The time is h=2 m=51
